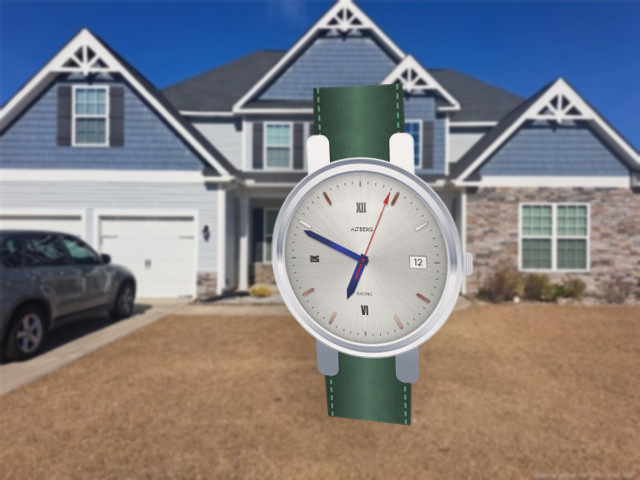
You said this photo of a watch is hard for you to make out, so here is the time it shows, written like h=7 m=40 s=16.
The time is h=6 m=49 s=4
